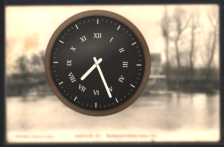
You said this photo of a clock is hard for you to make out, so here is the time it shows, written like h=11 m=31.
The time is h=7 m=26
